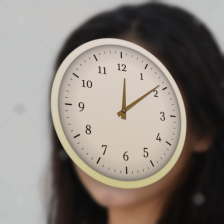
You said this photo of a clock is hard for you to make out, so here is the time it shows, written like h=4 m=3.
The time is h=12 m=9
